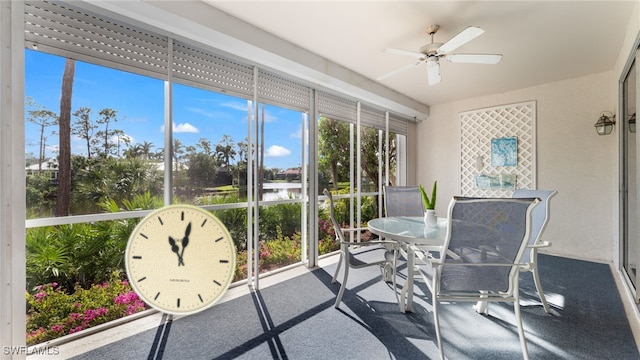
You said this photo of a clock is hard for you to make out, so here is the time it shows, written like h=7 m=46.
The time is h=11 m=2
